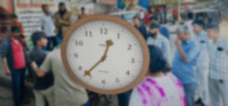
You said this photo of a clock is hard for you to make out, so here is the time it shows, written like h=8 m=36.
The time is h=12 m=37
